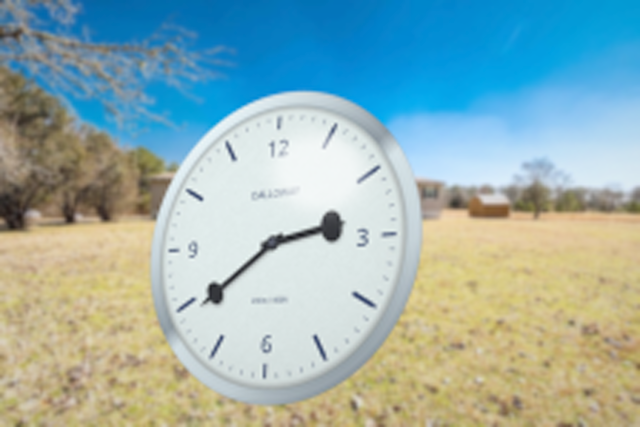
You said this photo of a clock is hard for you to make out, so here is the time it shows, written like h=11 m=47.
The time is h=2 m=39
